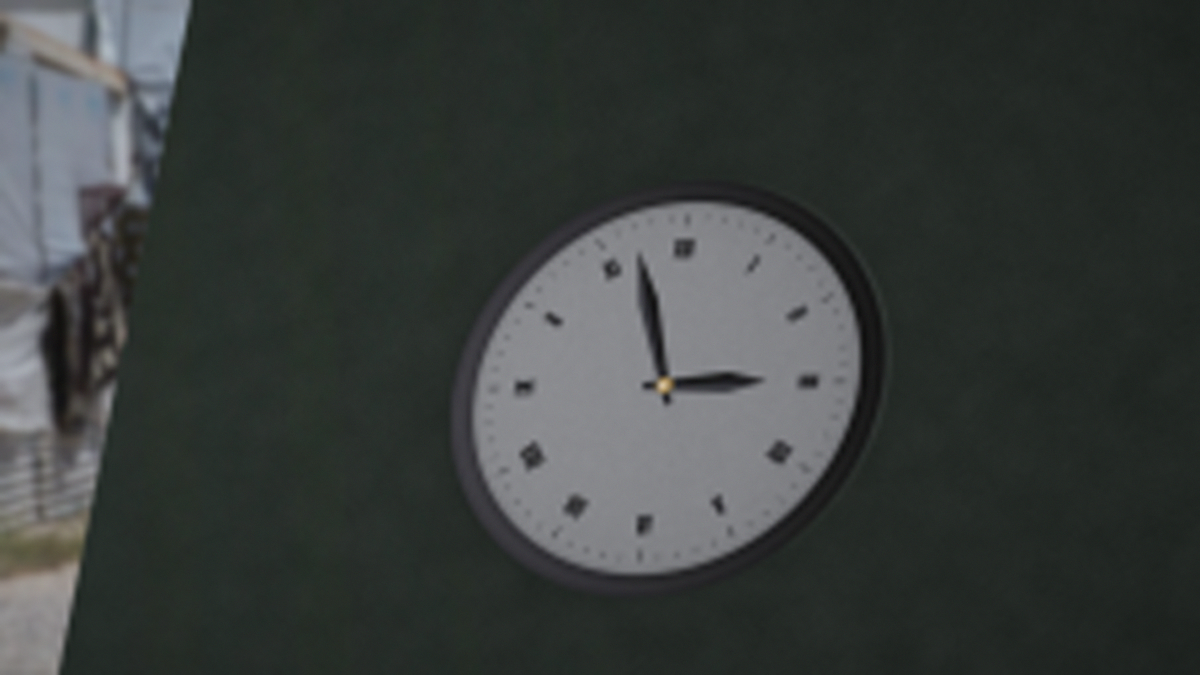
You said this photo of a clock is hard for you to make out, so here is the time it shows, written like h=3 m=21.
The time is h=2 m=57
